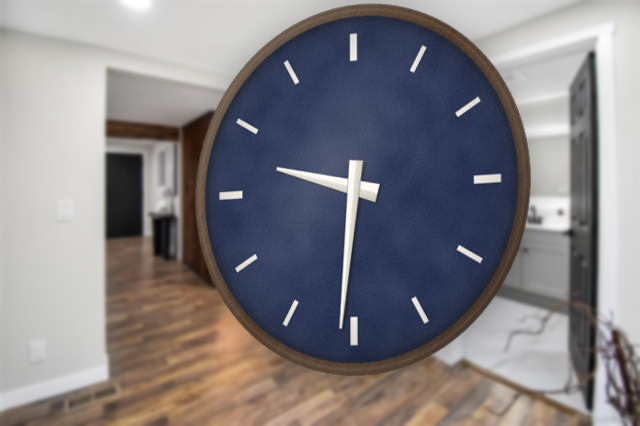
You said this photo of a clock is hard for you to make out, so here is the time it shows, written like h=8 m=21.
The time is h=9 m=31
